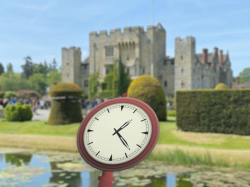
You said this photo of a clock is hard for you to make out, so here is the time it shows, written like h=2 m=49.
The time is h=1 m=23
